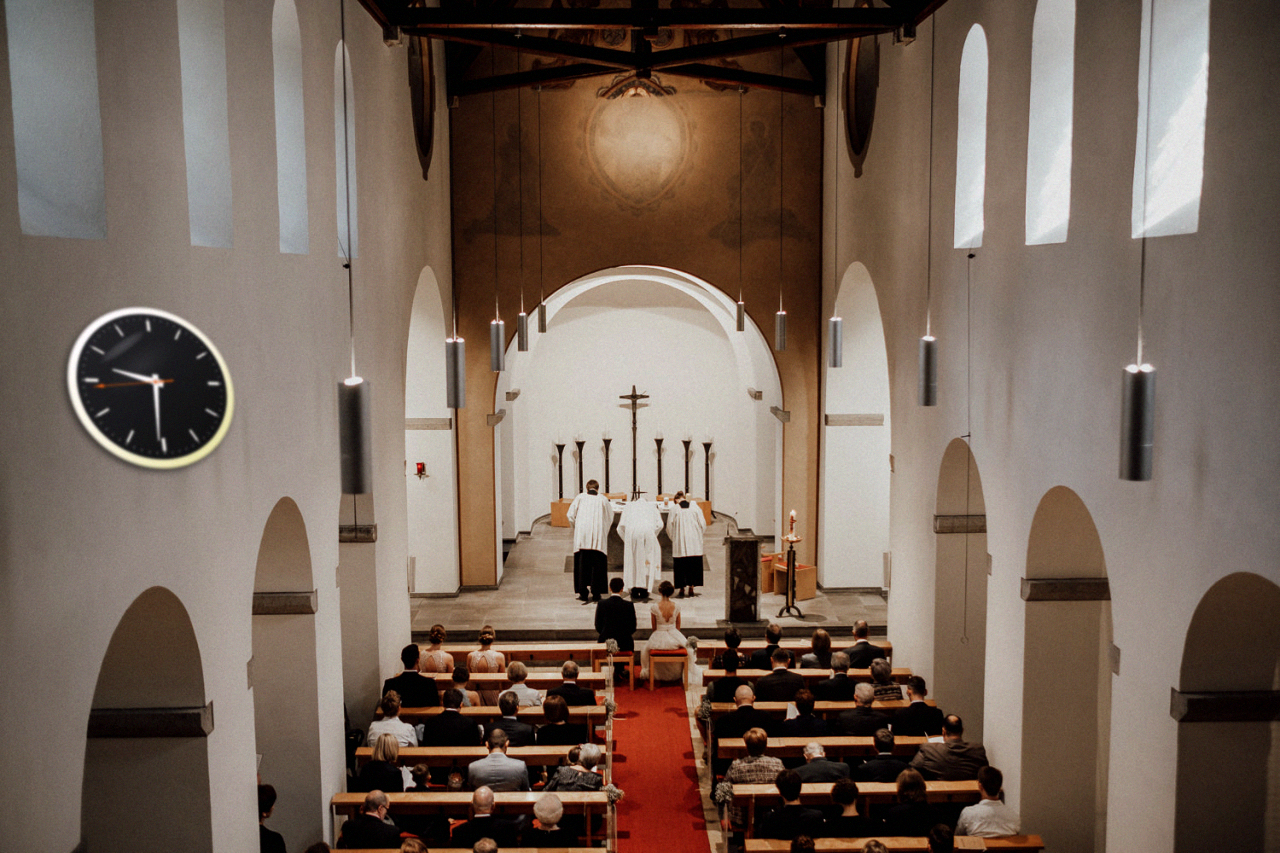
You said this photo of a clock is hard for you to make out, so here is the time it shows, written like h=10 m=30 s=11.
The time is h=9 m=30 s=44
